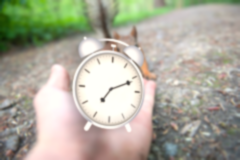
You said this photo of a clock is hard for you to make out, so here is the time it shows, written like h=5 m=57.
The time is h=7 m=11
